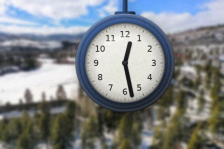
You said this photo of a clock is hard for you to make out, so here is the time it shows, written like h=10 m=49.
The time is h=12 m=28
